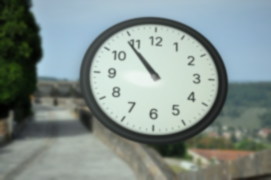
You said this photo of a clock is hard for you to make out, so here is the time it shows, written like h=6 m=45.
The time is h=10 m=54
